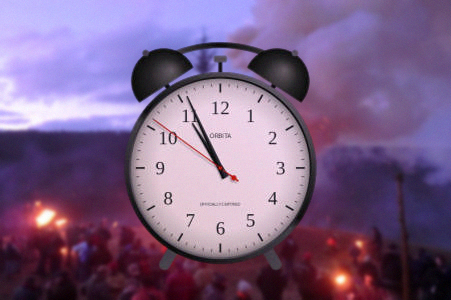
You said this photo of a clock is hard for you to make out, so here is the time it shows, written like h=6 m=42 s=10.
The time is h=10 m=55 s=51
